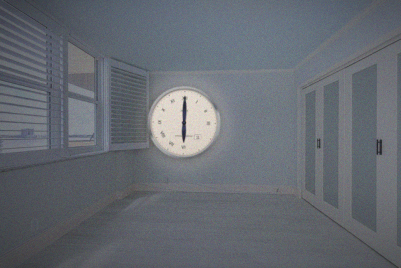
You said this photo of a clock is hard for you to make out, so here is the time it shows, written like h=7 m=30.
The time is h=6 m=0
